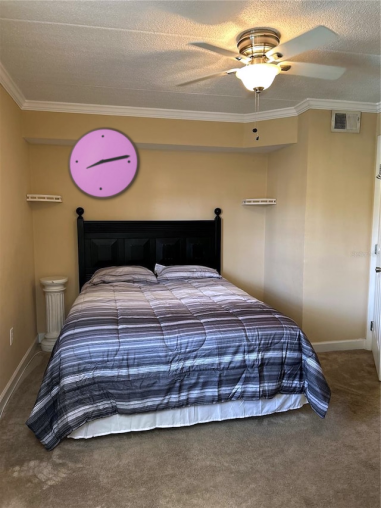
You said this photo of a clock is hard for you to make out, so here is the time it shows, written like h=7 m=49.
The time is h=8 m=13
